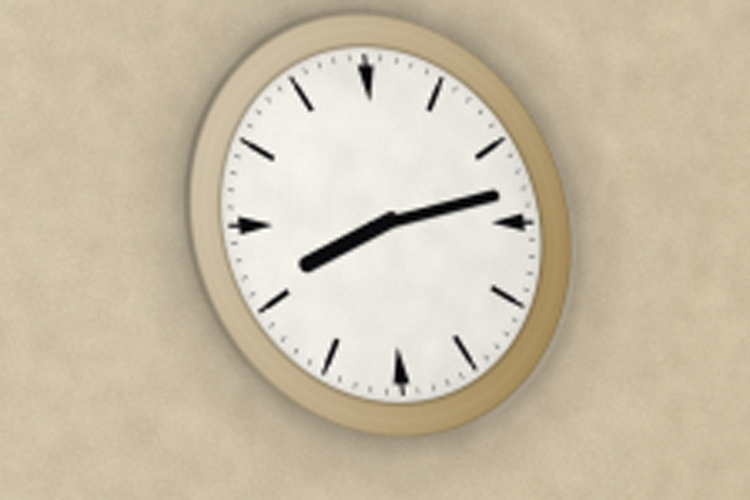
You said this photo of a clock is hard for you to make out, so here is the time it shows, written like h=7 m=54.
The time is h=8 m=13
